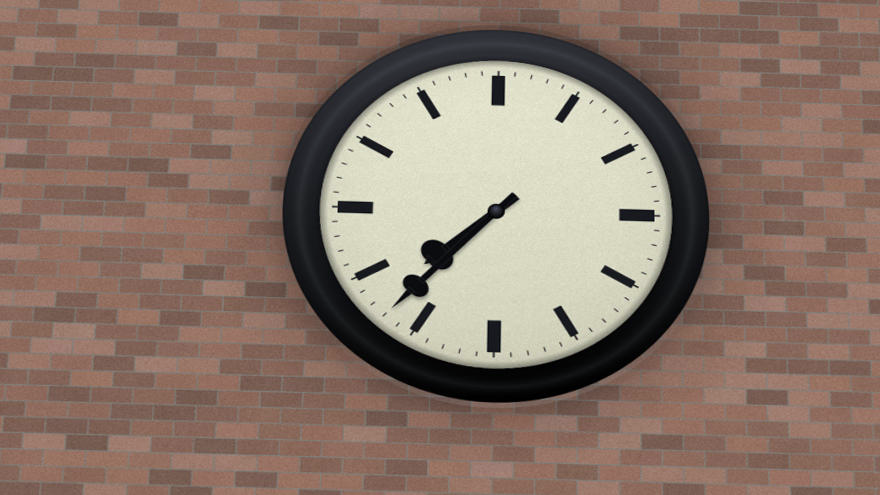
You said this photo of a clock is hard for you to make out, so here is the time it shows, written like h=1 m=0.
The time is h=7 m=37
